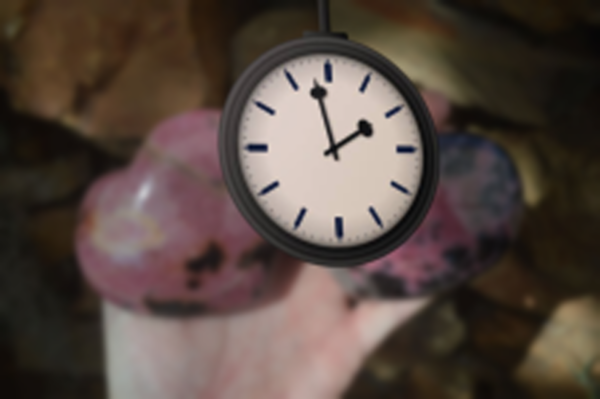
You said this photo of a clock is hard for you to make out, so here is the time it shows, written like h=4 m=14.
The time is h=1 m=58
